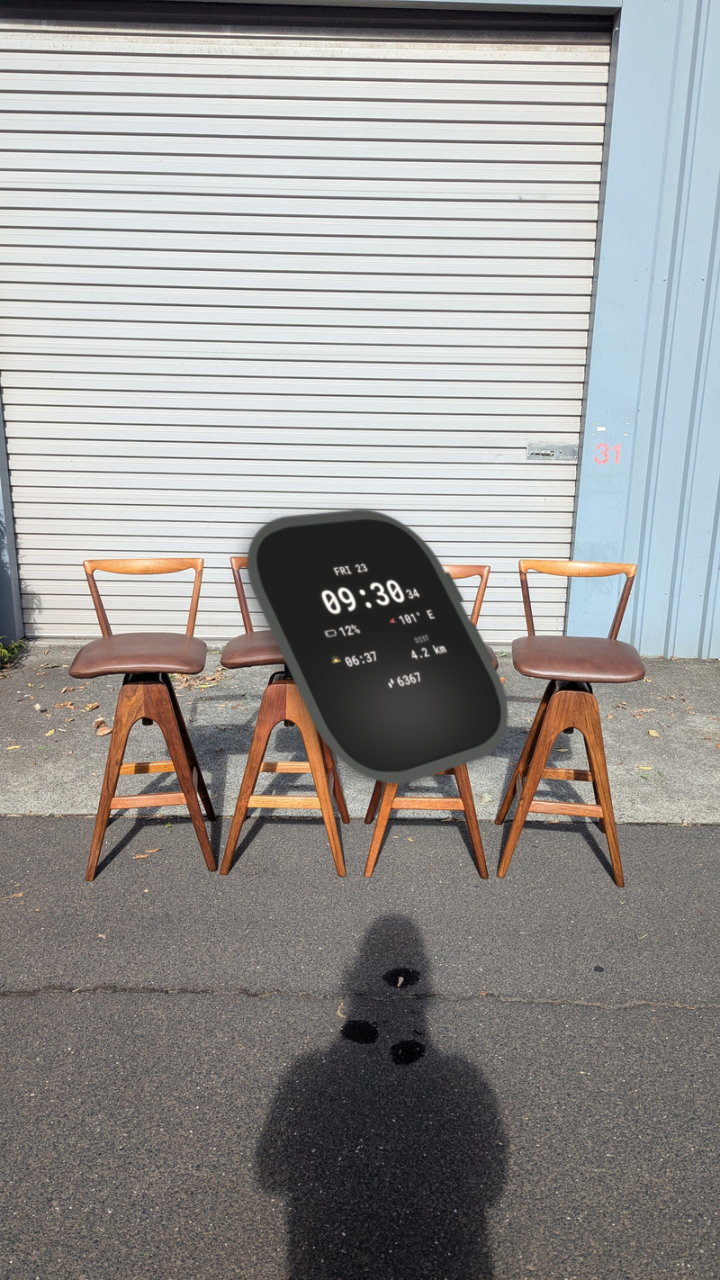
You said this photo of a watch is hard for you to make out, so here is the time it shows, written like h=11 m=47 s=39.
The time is h=9 m=30 s=34
